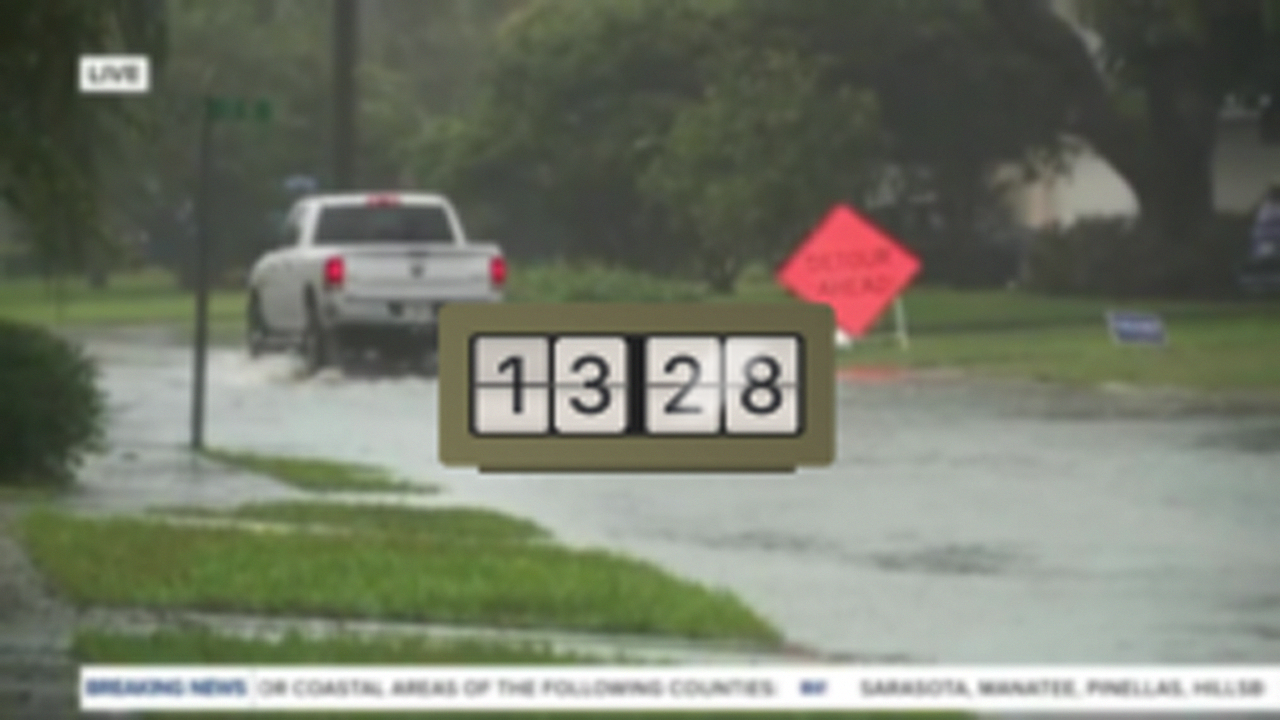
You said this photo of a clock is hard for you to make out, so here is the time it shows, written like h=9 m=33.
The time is h=13 m=28
